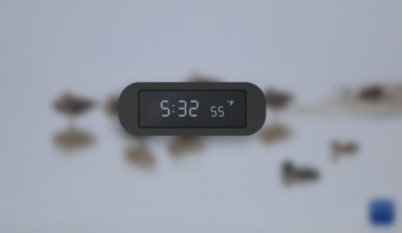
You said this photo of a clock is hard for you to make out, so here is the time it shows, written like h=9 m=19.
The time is h=5 m=32
